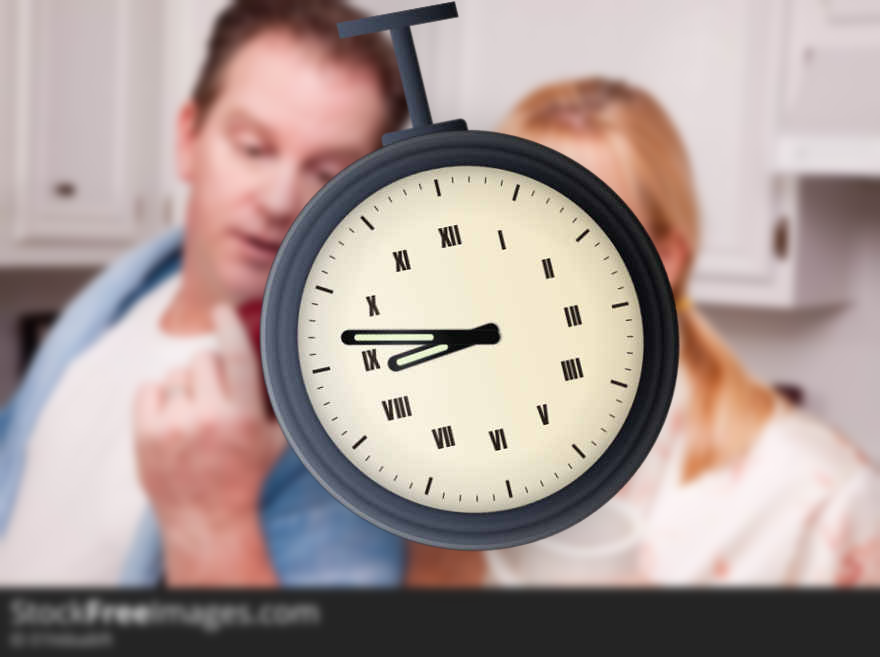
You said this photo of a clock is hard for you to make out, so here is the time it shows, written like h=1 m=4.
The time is h=8 m=47
